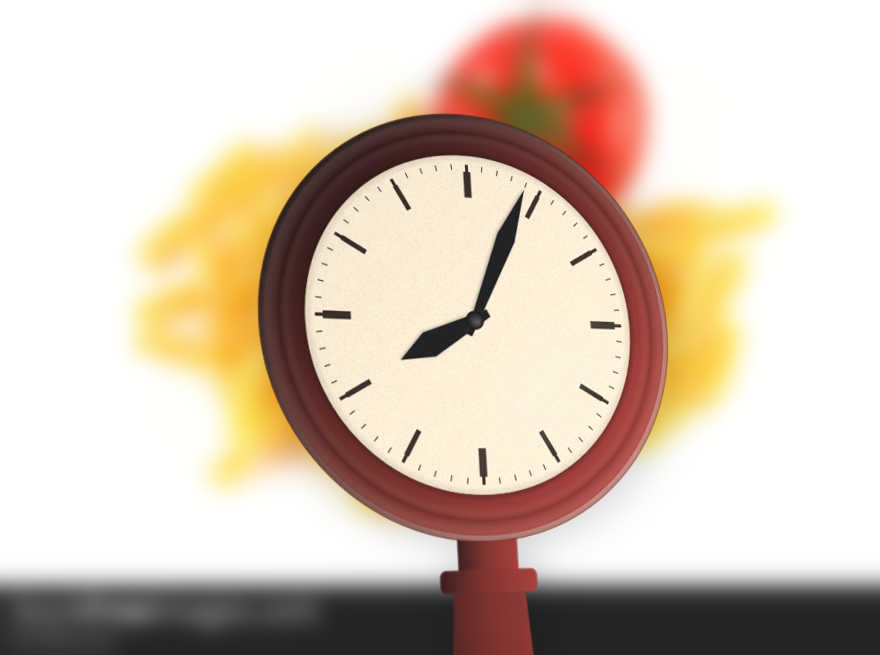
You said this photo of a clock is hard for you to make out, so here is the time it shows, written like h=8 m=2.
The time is h=8 m=4
